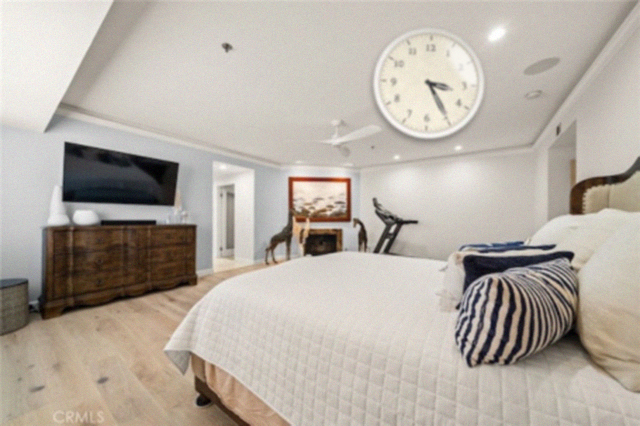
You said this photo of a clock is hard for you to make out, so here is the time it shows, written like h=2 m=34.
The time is h=3 m=25
